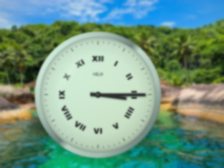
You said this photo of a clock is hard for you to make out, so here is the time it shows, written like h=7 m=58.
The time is h=3 m=15
